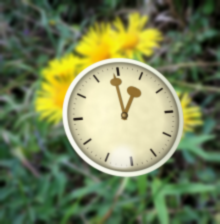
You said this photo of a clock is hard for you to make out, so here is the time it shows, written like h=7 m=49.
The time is h=12 m=59
